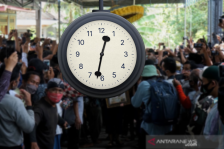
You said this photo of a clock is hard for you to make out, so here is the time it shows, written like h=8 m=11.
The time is h=12 m=32
